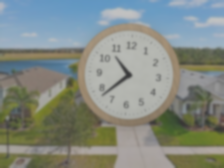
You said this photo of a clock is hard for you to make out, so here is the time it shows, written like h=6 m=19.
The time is h=10 m=38
